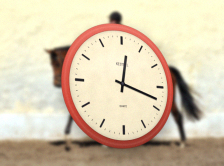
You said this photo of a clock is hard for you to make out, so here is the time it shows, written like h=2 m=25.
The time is h=12 m=18
